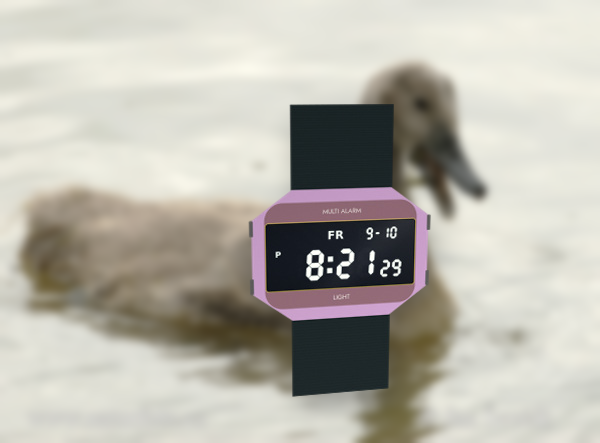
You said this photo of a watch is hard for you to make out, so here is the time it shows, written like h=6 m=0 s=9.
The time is h=8 m=21 s=29
